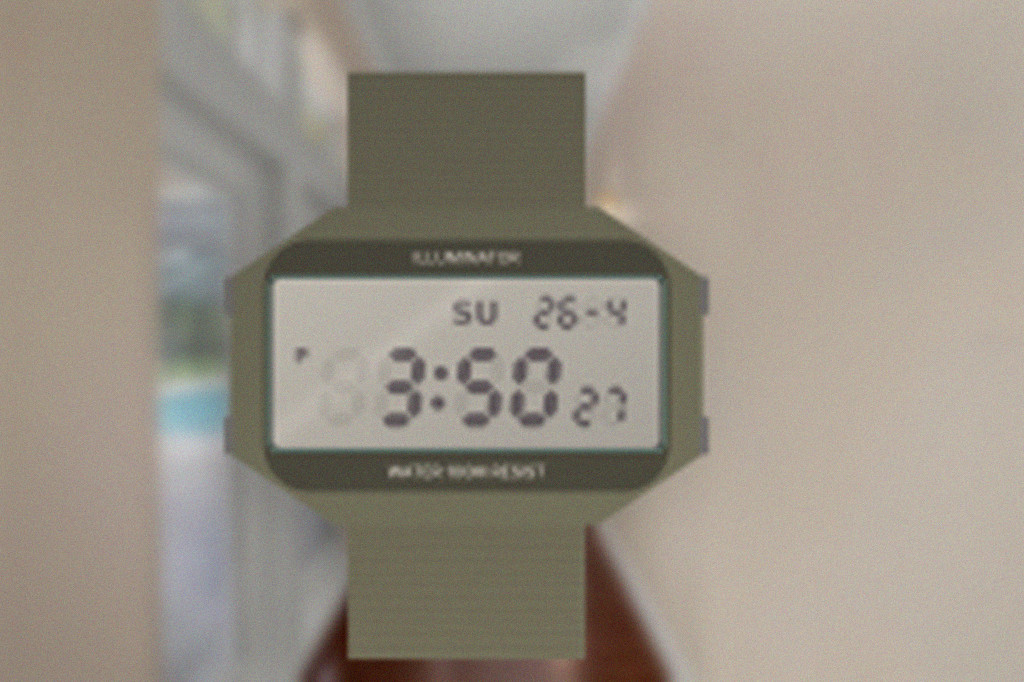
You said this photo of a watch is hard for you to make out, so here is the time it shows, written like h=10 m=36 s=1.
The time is h=3 m=50 s=27
